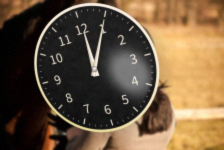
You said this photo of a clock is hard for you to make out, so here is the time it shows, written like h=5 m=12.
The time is h=12 m=5
